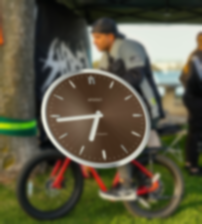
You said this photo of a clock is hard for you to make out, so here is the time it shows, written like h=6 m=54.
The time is h=6 m=44
